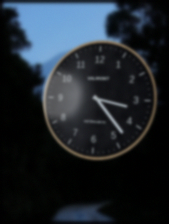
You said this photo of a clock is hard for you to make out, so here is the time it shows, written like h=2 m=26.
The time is h=3 m=23
